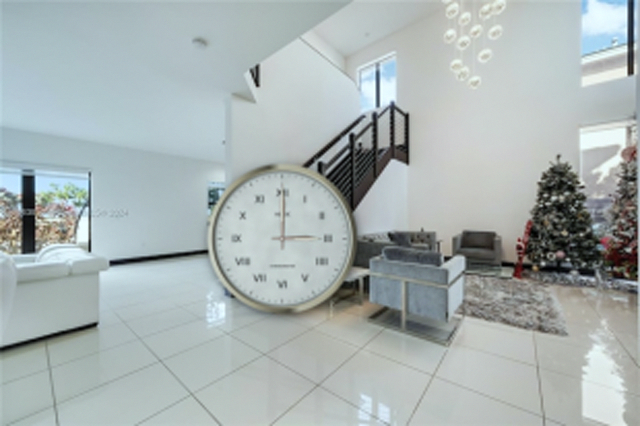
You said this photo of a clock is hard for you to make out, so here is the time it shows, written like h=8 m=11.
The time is h=3 m=0
